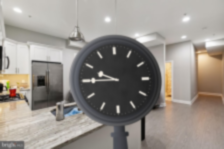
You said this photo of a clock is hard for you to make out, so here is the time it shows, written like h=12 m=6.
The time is h=9 m=45
